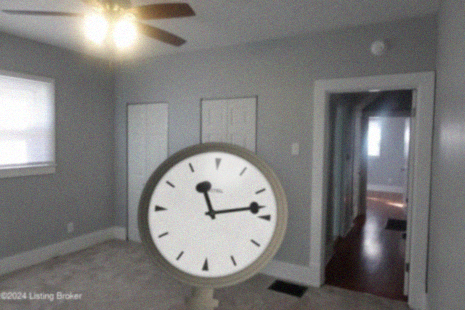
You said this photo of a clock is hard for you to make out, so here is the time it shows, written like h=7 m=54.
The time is h=11 m=13
